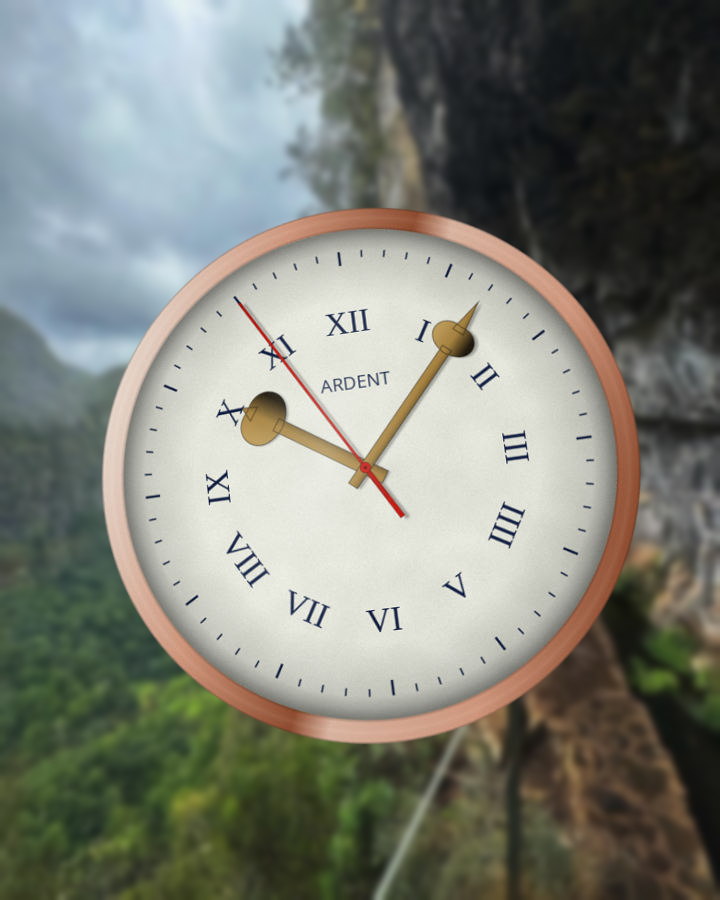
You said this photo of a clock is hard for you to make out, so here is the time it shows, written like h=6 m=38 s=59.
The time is h=10 m=6 s=55
